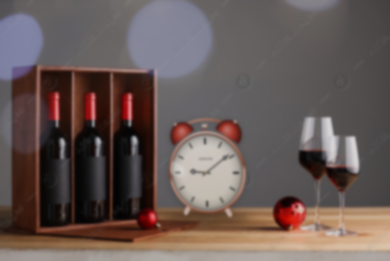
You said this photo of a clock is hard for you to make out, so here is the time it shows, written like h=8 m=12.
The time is h=9 m=9
